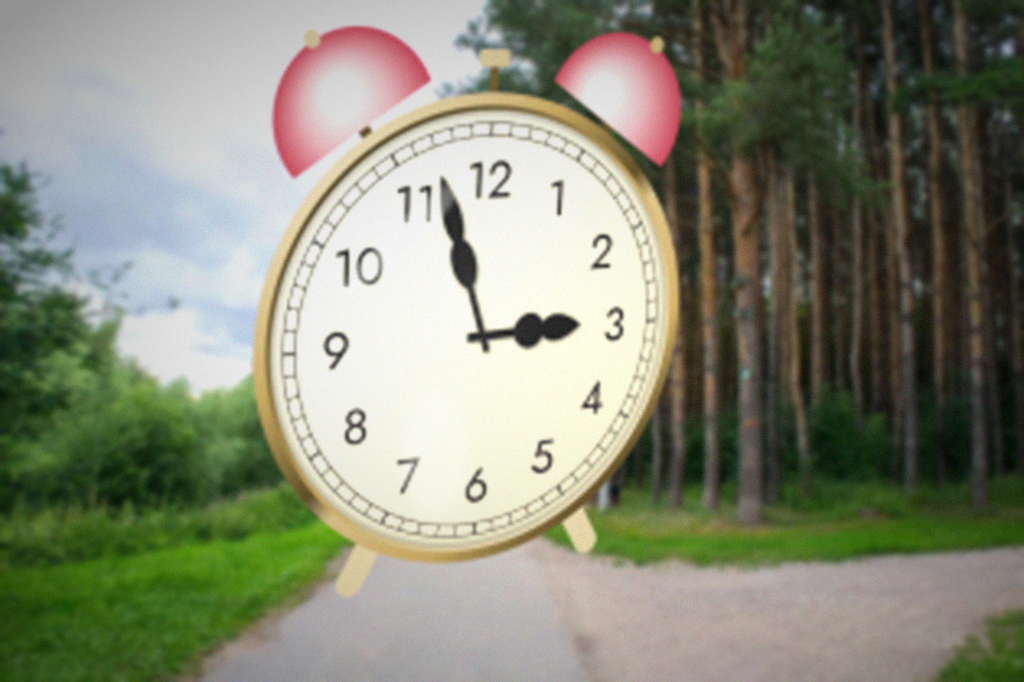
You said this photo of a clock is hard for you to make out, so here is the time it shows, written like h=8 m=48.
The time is h=2 m=57
